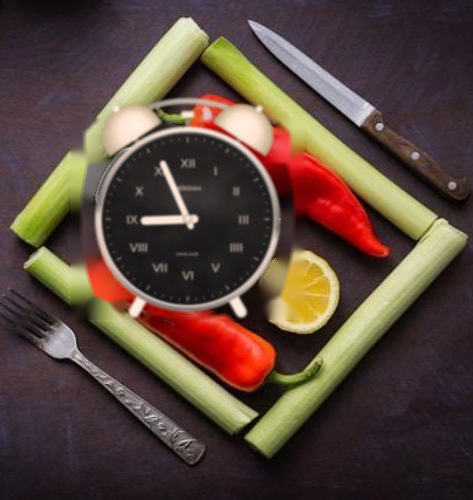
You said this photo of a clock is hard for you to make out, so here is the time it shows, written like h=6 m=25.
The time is h=8 m=56
